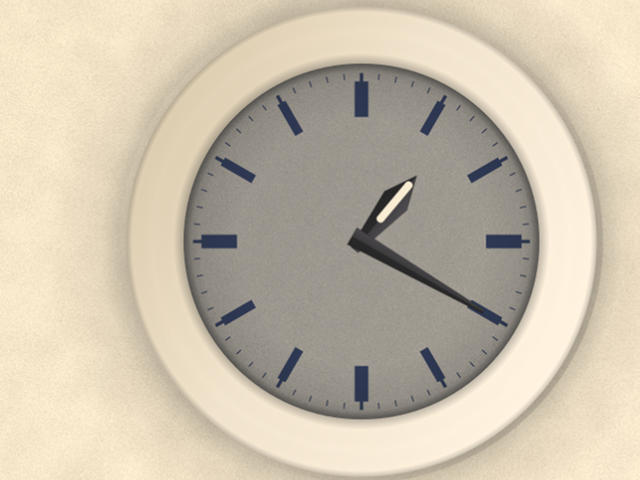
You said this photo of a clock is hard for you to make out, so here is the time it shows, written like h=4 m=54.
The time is h=1 m=20
